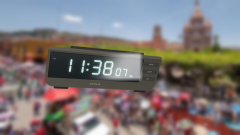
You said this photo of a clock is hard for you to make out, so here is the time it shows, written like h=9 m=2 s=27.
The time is h=11 m=38 s=7
